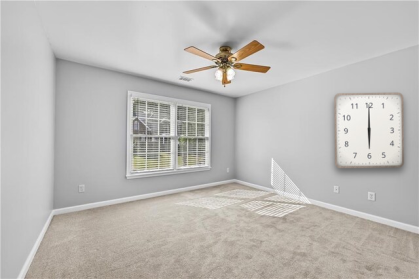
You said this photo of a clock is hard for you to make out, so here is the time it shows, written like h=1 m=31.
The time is h=6 m=0
